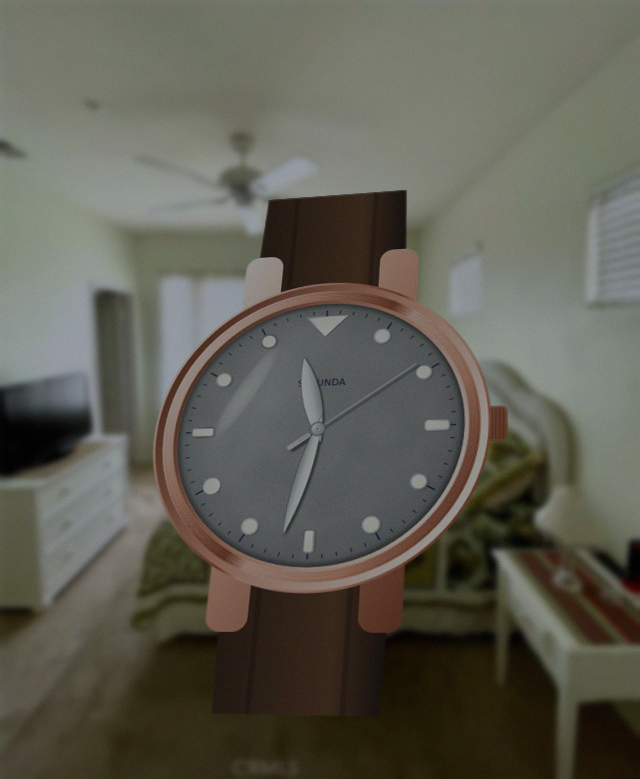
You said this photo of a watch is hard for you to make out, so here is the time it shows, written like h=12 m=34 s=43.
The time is h=11 m=32 s=9
